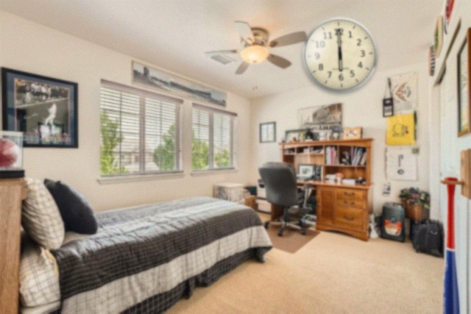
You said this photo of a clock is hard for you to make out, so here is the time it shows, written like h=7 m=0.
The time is h=6 m=0
